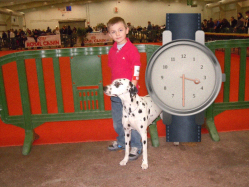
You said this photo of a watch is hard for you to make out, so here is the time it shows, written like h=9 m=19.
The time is h=3 m=30
